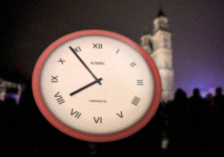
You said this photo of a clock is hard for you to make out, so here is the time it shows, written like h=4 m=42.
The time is h=7 m=54
